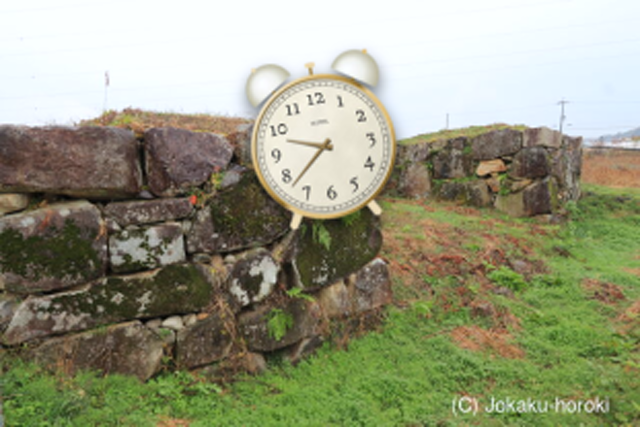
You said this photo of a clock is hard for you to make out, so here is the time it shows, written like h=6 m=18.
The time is h=9 m=38
